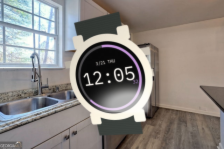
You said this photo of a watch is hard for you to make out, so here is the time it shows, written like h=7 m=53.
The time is h=12 m=5
